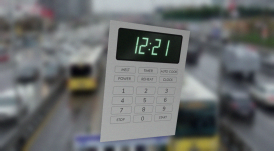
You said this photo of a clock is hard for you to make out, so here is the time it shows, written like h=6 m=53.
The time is h=12 m=21
